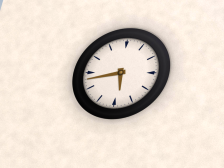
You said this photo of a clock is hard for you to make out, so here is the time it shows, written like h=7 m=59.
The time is h=5 m=43
